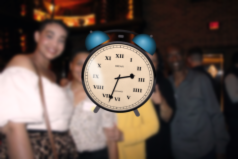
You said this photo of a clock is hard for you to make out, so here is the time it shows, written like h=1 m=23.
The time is h=2 m=33
